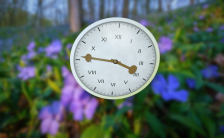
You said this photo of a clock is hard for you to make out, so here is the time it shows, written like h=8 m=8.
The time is h=3 m=46
